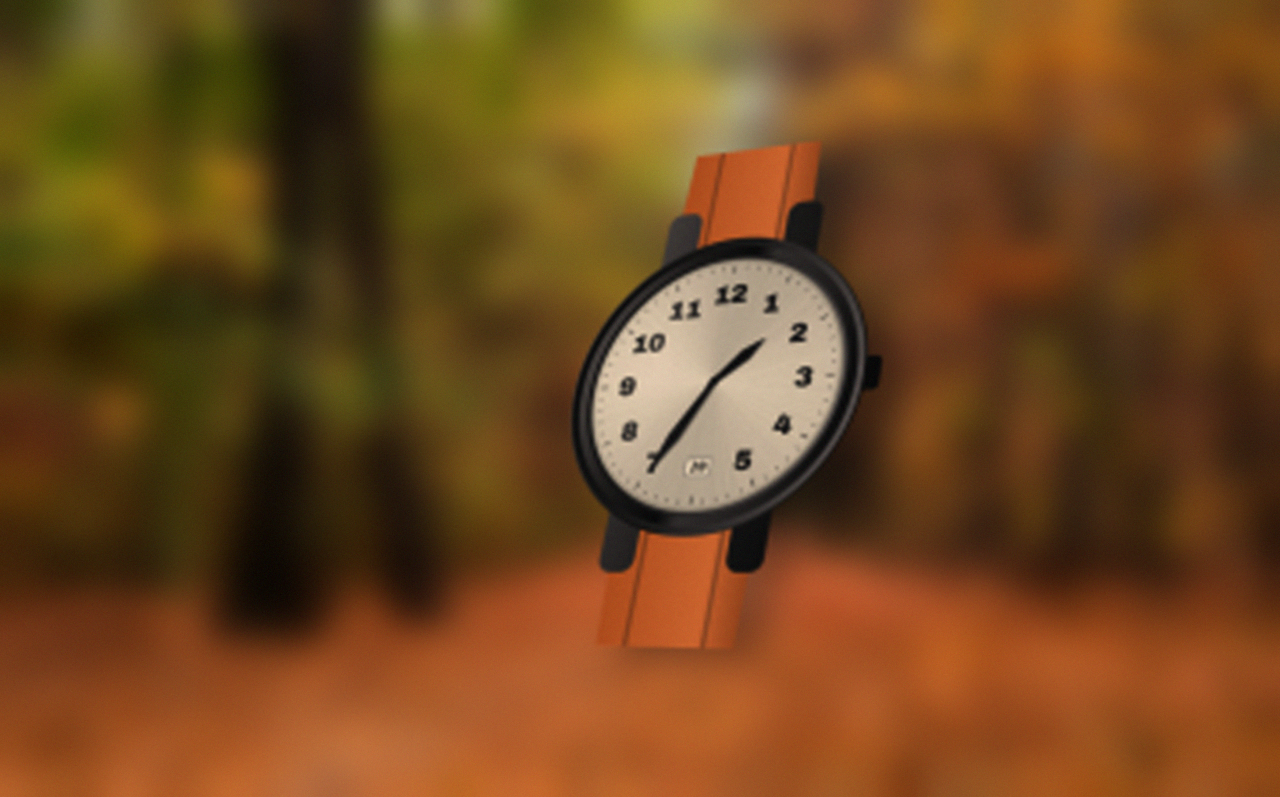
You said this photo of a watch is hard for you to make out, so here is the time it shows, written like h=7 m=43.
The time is h=1 m=35
